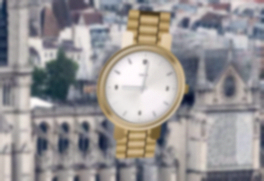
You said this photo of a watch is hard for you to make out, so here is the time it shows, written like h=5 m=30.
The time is h=9 m=1
